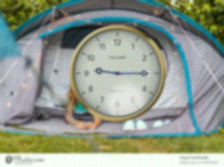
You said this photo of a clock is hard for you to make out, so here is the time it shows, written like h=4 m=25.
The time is h=9 m=15
